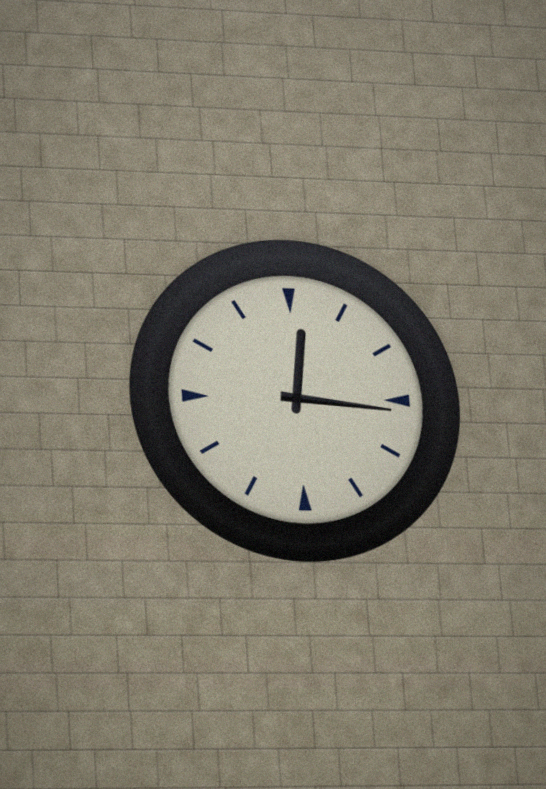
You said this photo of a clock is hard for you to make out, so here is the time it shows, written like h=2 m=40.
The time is h=12 m=16
